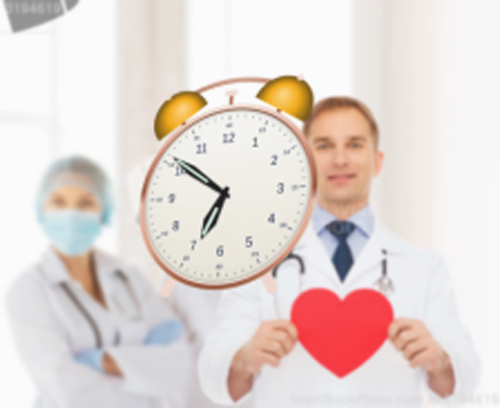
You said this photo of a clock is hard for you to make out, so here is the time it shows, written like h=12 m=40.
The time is h=6 m=51
